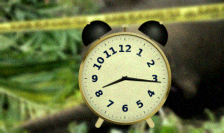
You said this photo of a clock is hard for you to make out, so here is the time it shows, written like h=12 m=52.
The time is h=8 m=16
